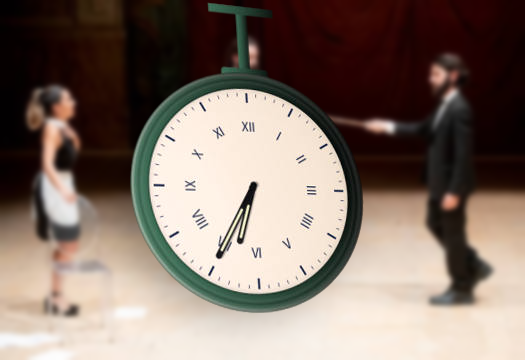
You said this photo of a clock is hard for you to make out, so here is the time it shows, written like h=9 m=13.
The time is h=6 m=35
